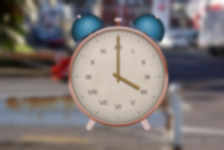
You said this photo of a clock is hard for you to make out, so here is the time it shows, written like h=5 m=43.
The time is h=4 m=0
